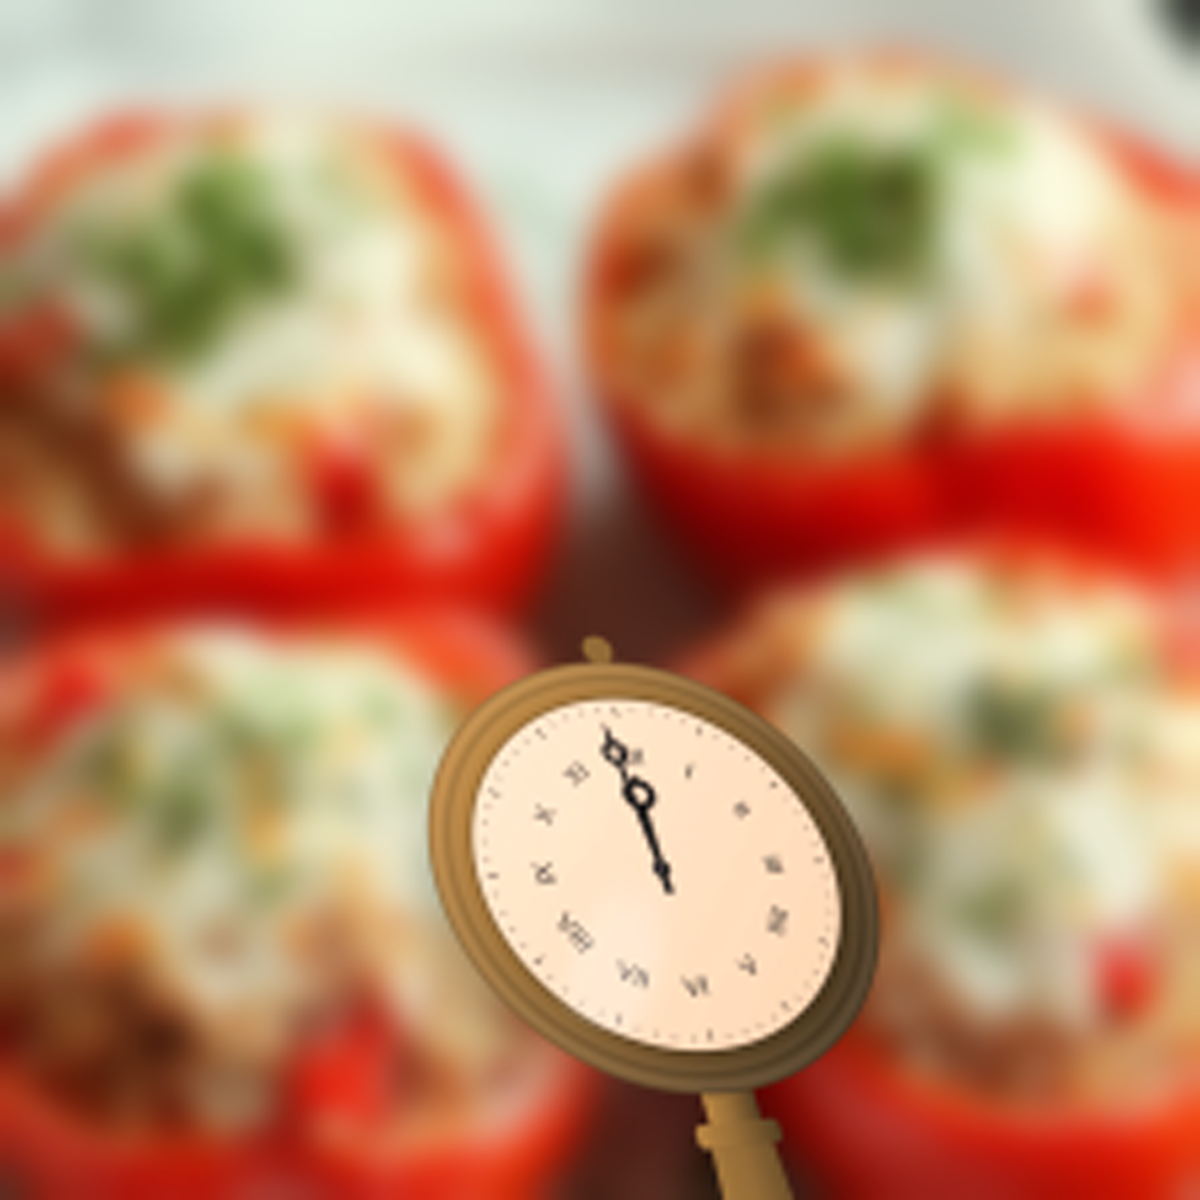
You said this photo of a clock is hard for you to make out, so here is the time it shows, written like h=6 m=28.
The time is h=11 m=59
